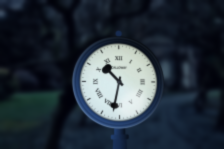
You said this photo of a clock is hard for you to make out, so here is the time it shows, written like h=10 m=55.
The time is h=10 m=32
